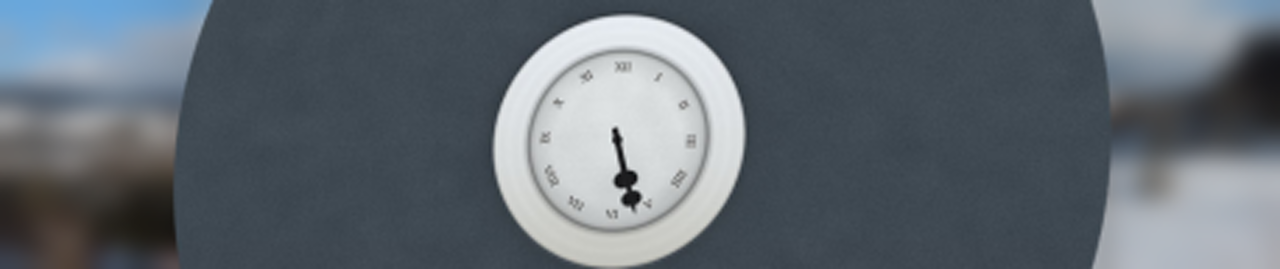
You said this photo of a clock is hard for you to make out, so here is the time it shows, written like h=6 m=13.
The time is h=5 m=27
